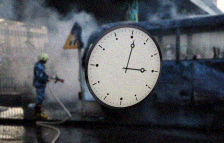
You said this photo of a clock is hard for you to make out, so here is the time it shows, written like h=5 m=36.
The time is h=3 m=1
